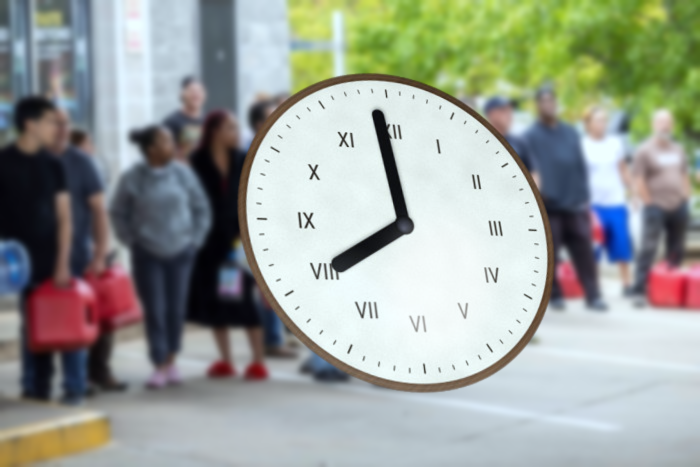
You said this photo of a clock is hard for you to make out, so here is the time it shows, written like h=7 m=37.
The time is h=7 m=59
